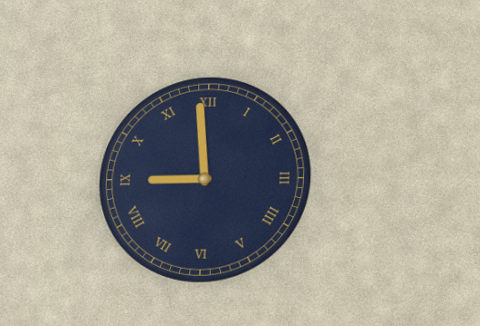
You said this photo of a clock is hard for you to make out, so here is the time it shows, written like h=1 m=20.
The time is h=8 m=59
